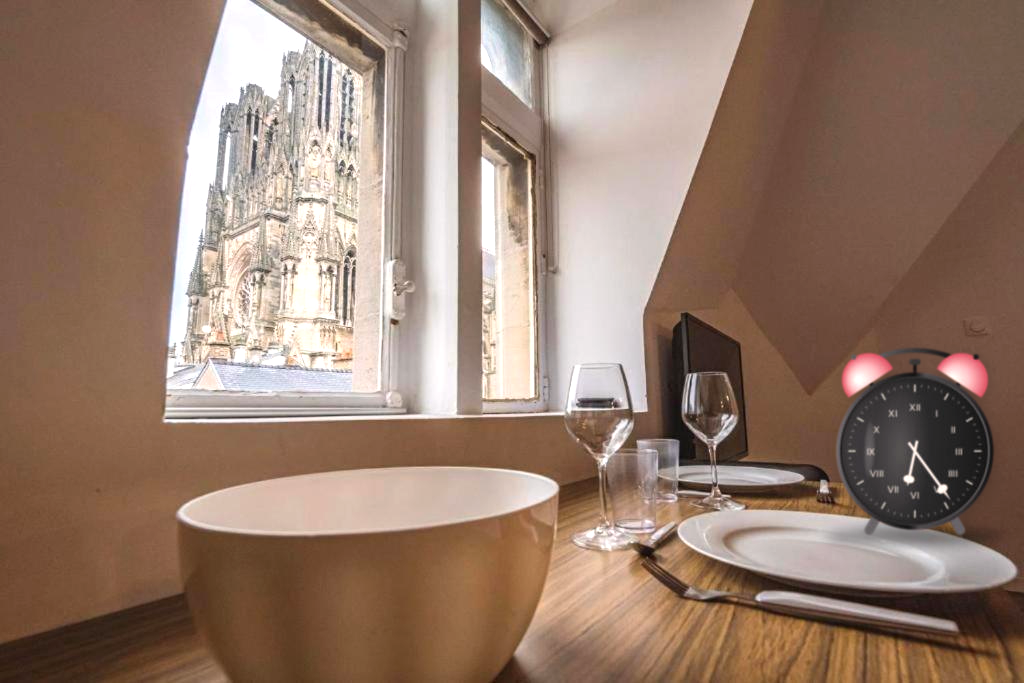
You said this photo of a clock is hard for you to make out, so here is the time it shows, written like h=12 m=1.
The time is h=6 m=24
